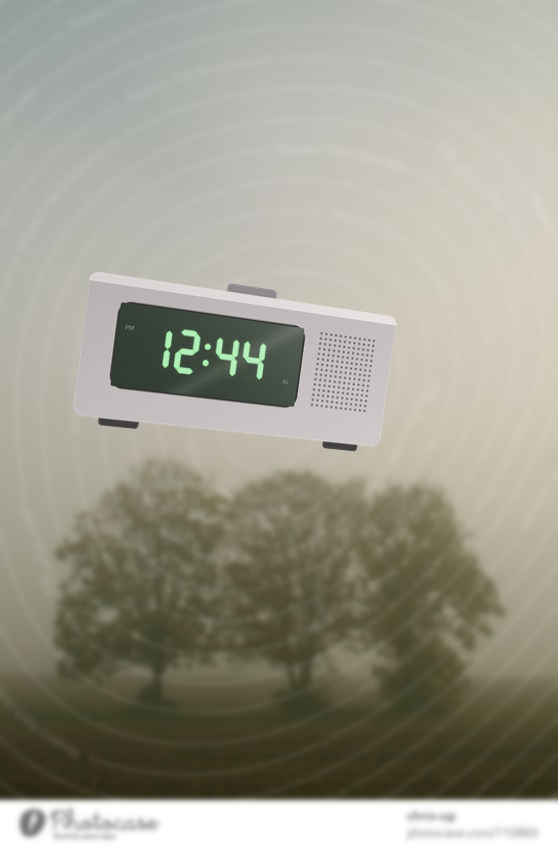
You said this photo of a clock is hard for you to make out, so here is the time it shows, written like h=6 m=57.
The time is h=12 m=44
